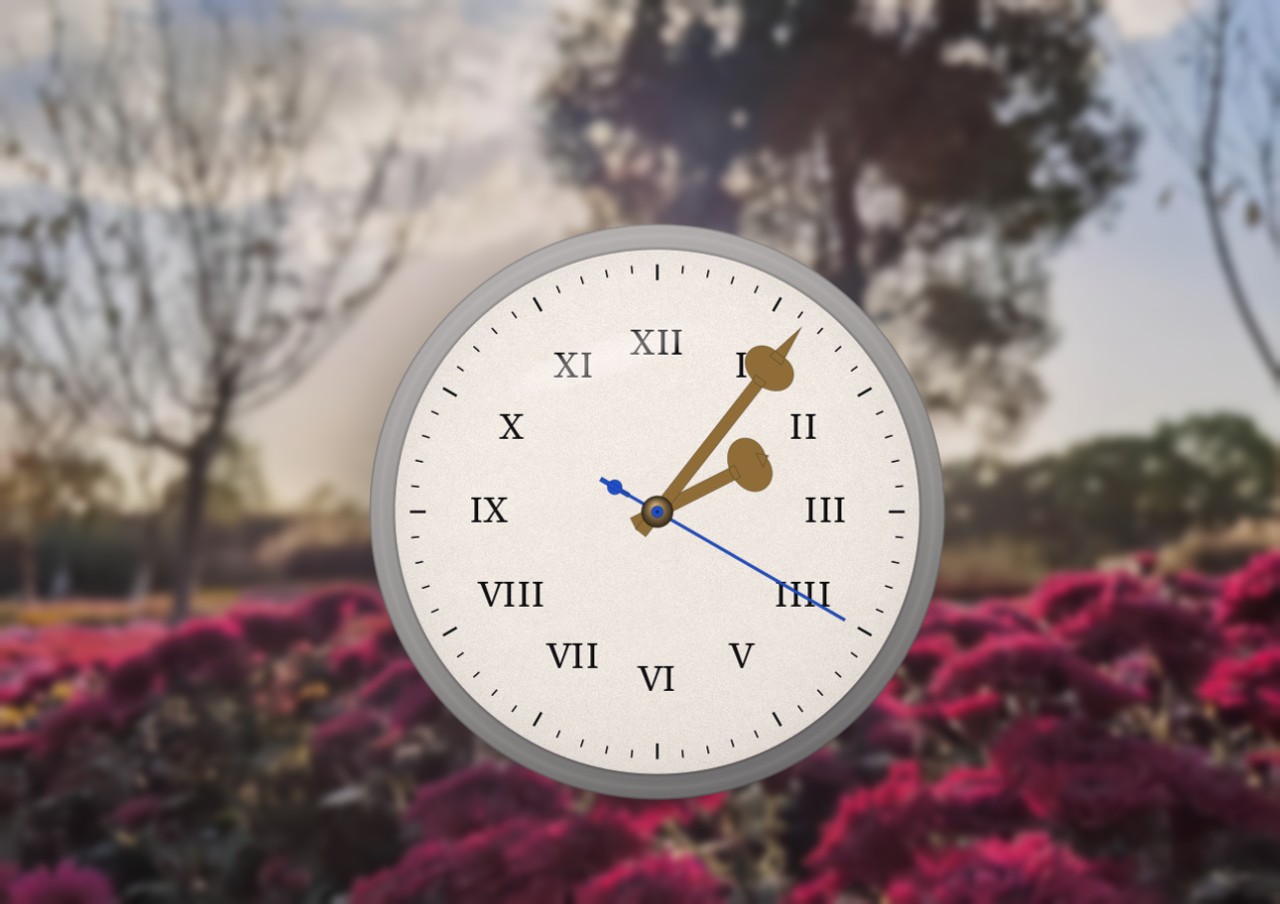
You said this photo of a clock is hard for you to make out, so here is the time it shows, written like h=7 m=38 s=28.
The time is h=2 m=6 s=20
